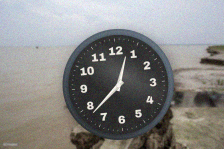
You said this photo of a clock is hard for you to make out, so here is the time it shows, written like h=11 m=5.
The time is h=12 m=38
